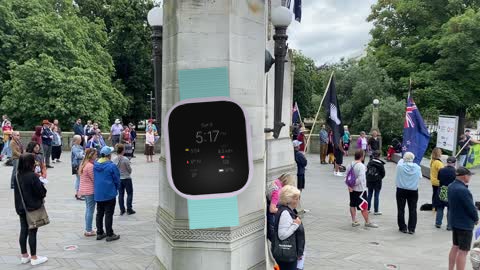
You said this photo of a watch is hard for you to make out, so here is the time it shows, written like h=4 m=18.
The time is h=5 m=17
